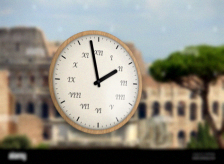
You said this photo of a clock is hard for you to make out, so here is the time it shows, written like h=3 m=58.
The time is h=1 m=58
